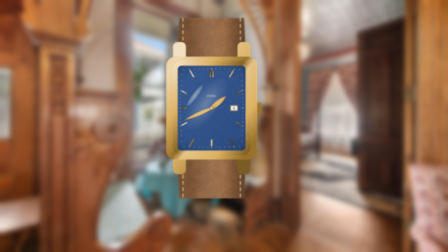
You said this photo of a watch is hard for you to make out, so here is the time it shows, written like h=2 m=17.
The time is h=1 m=41
